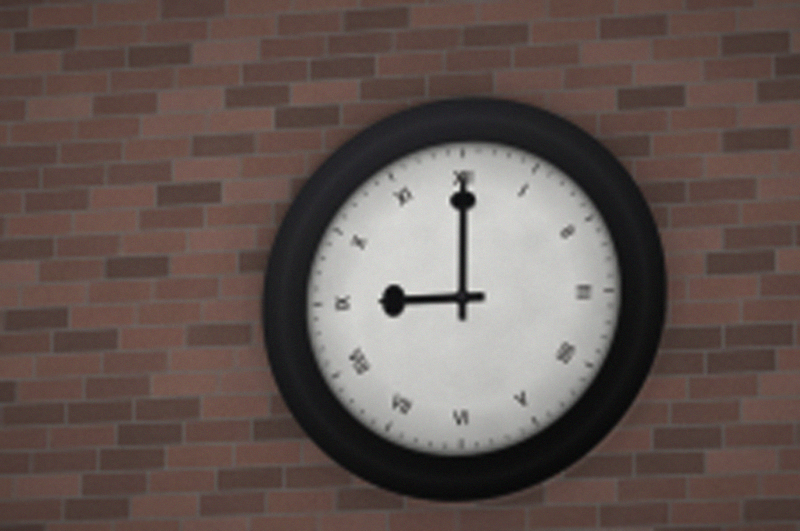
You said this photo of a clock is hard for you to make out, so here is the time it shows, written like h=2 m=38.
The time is h=9 m=0
